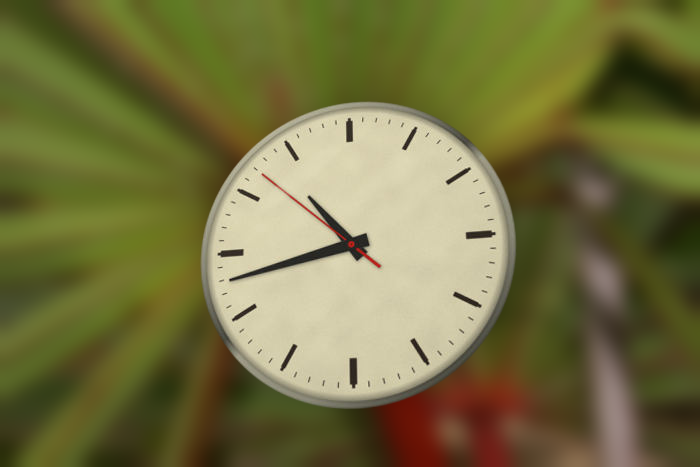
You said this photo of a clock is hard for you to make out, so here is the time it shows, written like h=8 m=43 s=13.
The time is h=10 m=42 s=52
